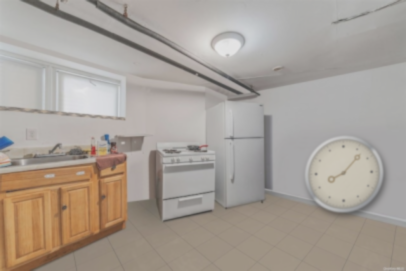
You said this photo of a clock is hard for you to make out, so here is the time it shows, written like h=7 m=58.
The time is h=8 m=7
